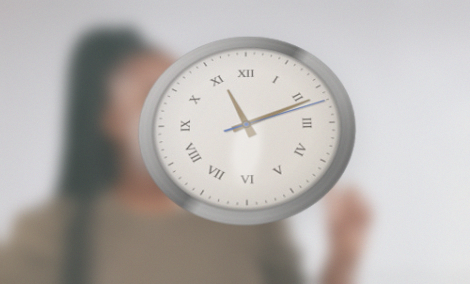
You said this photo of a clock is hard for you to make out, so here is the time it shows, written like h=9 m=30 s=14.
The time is h=11 m=11 s=12
